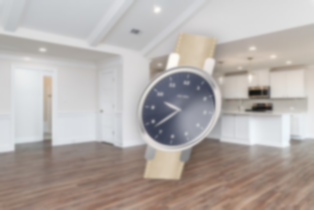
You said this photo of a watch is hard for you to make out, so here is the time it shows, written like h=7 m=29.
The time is h=9 m=38
